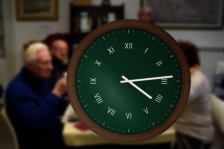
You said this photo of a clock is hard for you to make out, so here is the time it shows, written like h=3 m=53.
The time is h=4 m=14
